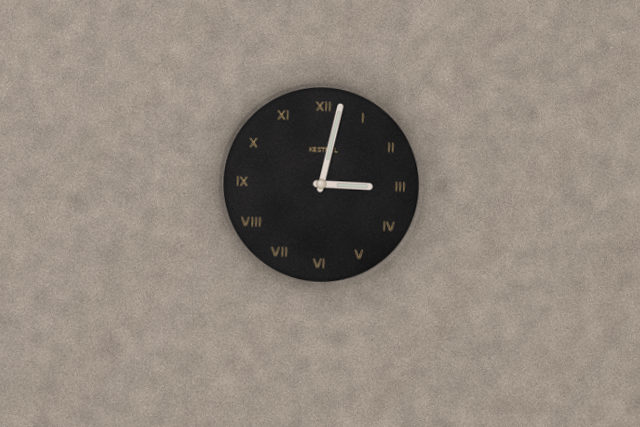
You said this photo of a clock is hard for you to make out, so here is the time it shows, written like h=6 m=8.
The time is h=3 m=2
